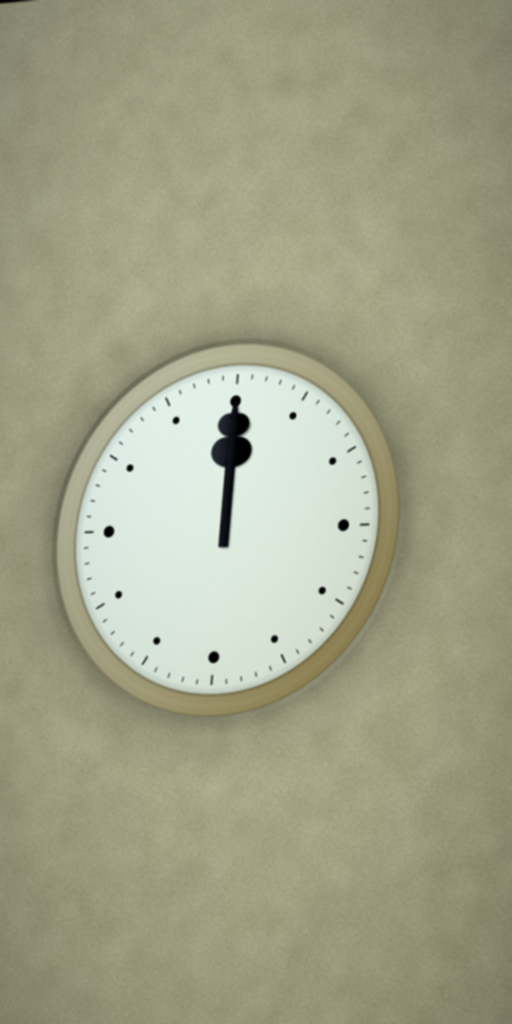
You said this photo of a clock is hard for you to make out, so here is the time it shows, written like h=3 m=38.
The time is h=12 m=0
